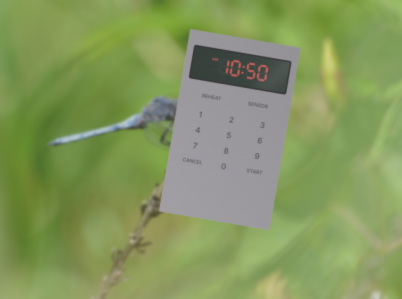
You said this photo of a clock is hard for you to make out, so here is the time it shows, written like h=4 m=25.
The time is h=10 m=50
